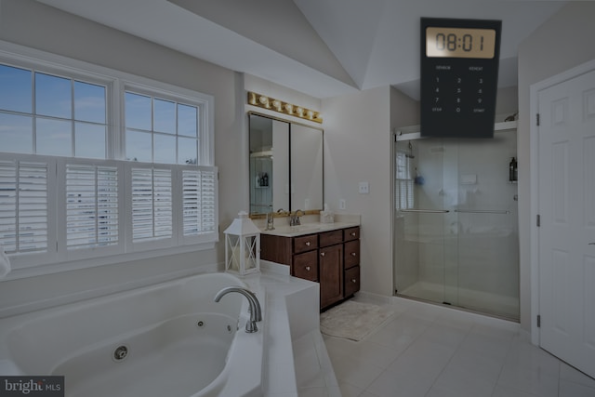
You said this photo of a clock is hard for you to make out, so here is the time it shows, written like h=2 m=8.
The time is h=8 m=1
